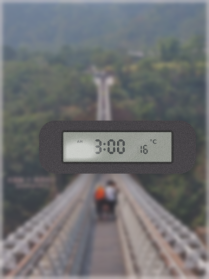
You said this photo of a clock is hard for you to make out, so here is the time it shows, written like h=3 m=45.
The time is h=3 m=0
